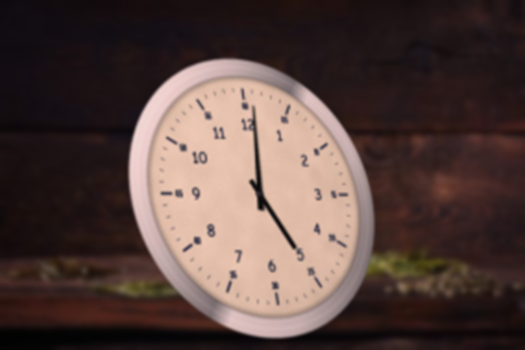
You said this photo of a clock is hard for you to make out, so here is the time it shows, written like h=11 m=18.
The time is h=5 m=1
